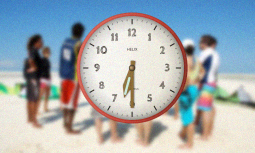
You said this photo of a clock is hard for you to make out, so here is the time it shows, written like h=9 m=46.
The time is h=6 m=30
